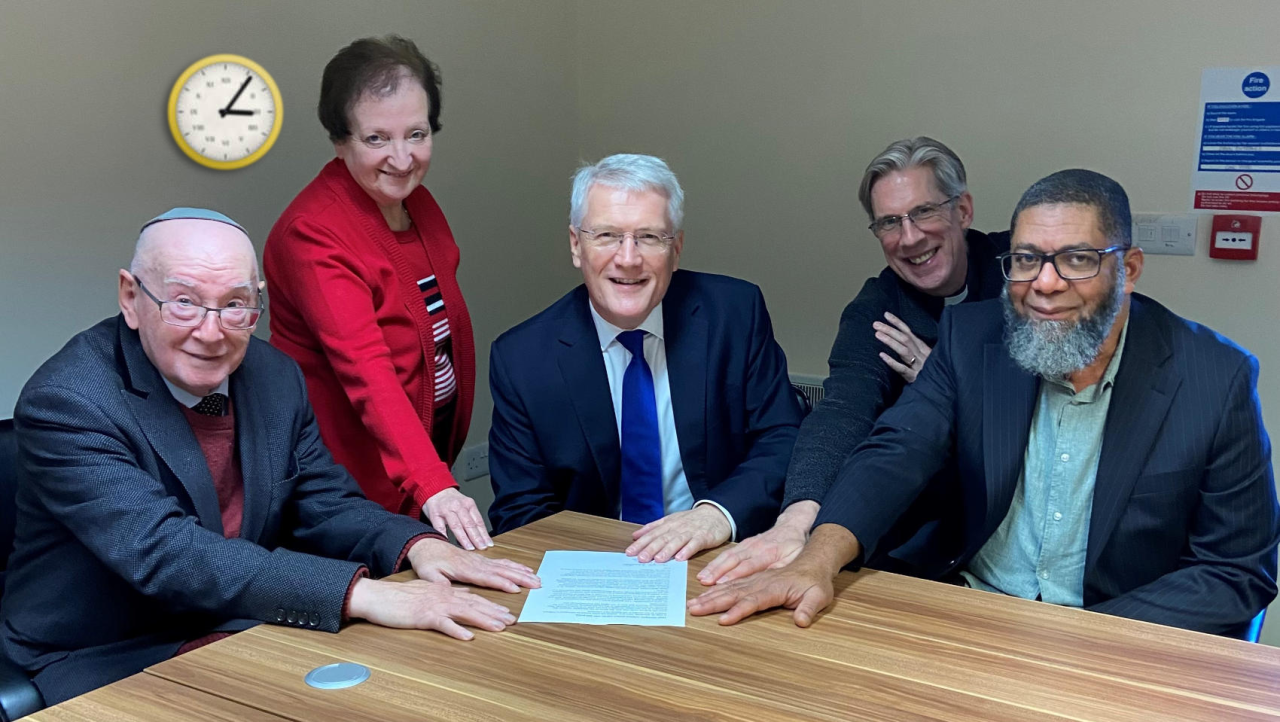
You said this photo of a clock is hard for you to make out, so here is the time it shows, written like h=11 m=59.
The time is h=3 m=6
